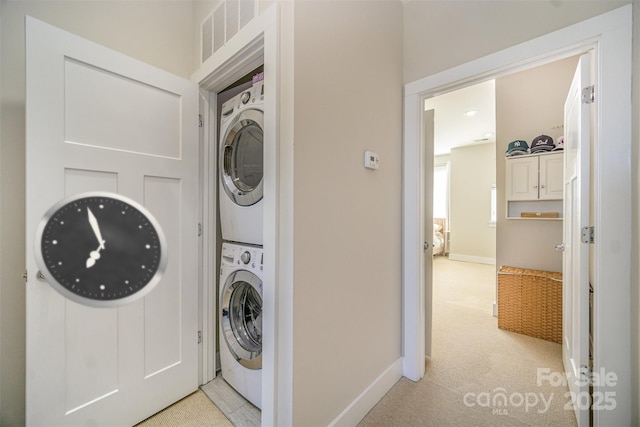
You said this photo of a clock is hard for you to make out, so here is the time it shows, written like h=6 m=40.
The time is h=6 m=57
